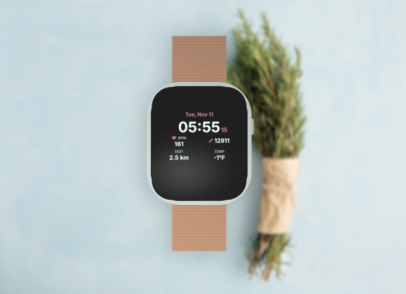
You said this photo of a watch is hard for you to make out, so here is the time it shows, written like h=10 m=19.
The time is h=5 m=55
